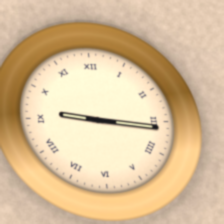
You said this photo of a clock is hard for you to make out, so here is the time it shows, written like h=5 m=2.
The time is h=9 m=16
